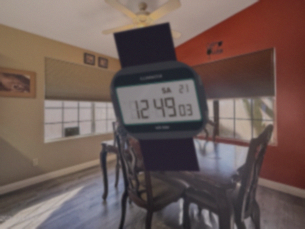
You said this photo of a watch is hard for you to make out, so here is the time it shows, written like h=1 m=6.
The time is h=12 m=49
